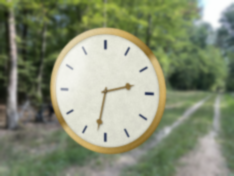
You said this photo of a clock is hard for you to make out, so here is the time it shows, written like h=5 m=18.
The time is h=2 m=32
